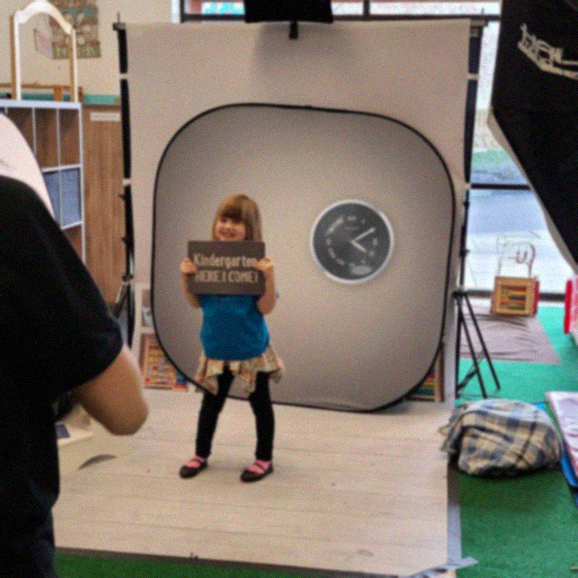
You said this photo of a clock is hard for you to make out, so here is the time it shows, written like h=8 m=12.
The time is h=4 m=10
